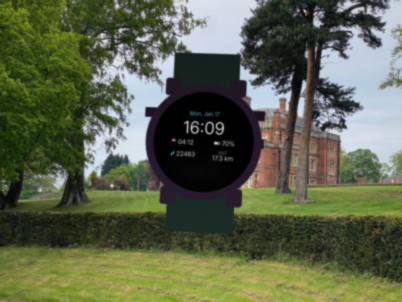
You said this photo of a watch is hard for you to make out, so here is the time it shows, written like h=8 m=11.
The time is h=16 m=9
